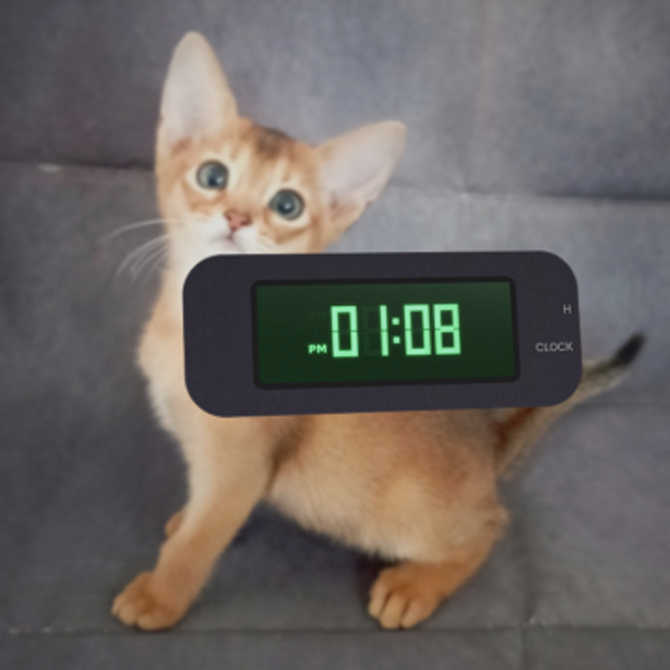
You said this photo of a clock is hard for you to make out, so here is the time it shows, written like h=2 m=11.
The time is h=1 m=8
